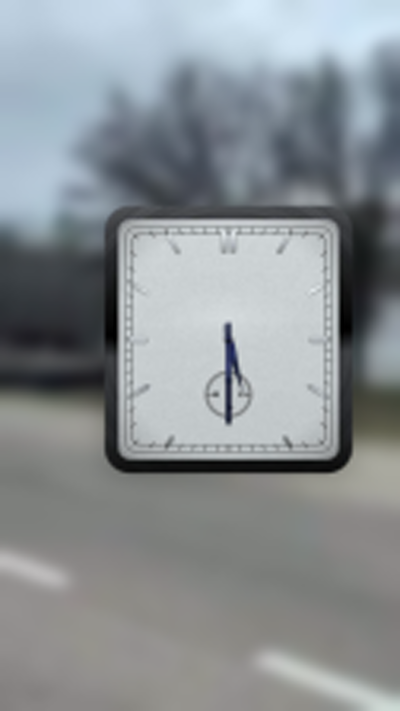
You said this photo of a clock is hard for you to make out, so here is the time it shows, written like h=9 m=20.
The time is h=5 m=30
